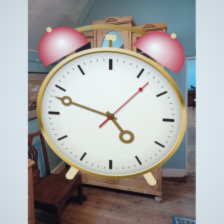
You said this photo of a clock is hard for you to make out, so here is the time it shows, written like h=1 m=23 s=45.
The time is h=4 m=48 s=7
